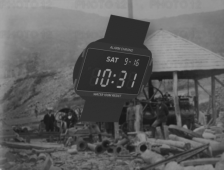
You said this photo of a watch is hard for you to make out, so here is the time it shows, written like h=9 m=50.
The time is h=10 m=31
